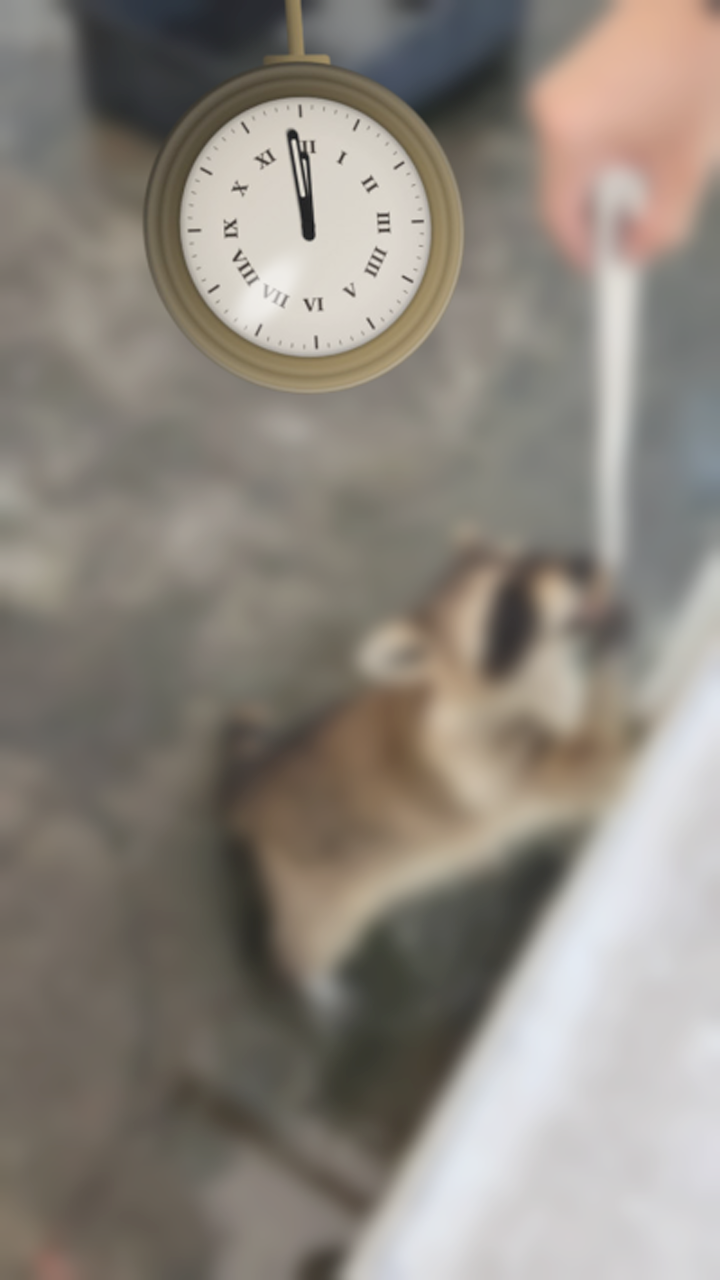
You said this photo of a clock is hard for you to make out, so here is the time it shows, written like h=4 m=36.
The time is h=11 m=59
